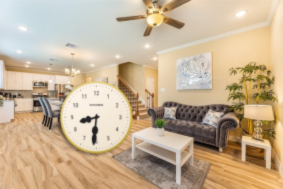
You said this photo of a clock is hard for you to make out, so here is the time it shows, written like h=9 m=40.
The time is h=8 m=31
